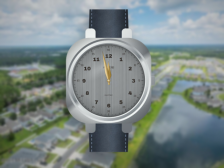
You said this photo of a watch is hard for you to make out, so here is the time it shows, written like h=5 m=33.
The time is h=11 m=58
